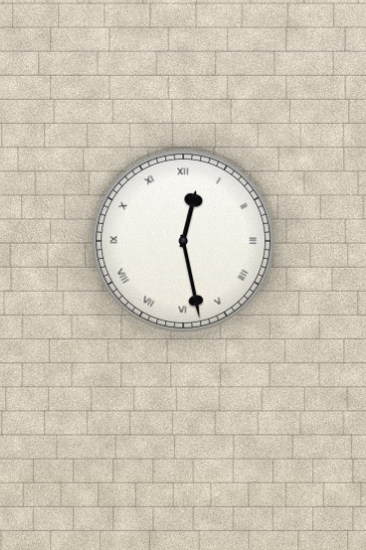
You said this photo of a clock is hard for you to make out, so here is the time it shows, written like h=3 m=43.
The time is h=12 m=28
